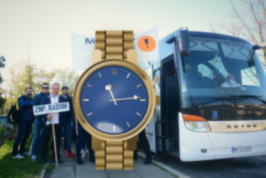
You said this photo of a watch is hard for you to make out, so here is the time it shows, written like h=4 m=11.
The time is h=11 m=14
